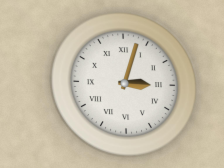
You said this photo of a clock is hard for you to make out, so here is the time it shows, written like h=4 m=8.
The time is h=3 m=3
